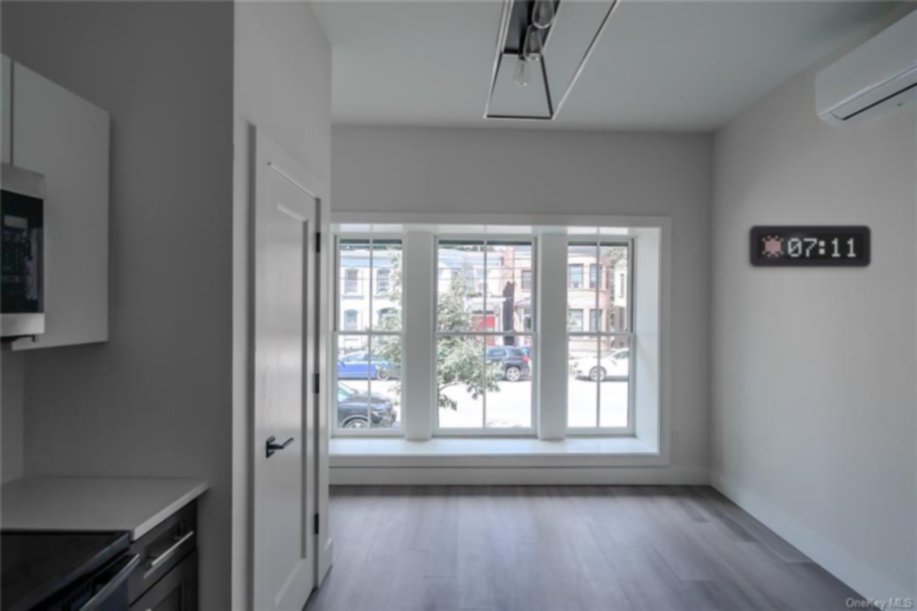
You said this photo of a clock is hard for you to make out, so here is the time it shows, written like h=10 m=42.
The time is h=7 m=11
